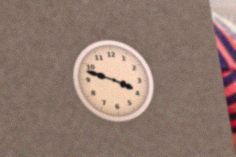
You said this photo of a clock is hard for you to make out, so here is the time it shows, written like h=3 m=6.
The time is h=3 m=48
